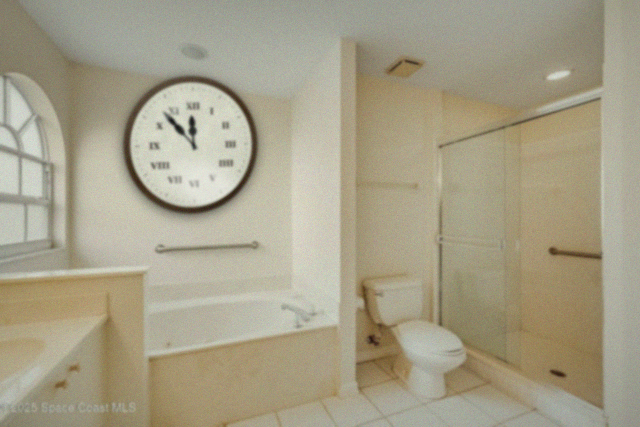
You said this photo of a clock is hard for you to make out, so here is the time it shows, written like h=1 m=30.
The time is h=11 m=53
